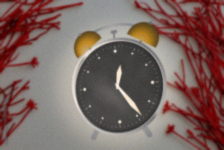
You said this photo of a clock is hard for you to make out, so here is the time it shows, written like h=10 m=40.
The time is h=12 m=24
